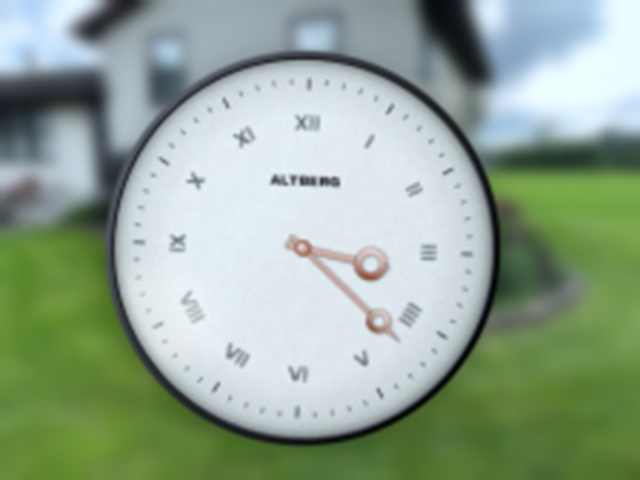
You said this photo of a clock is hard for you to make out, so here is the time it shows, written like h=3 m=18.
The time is h=3 m=22
